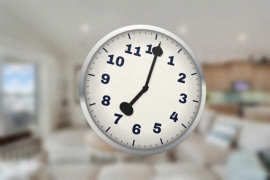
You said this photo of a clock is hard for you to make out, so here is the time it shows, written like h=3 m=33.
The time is h=7 m=1
